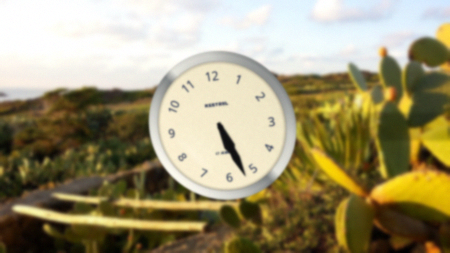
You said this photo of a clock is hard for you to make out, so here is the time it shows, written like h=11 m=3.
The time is h=5 m=27
